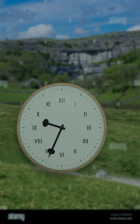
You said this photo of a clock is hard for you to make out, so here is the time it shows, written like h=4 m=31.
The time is h=9 m=34
